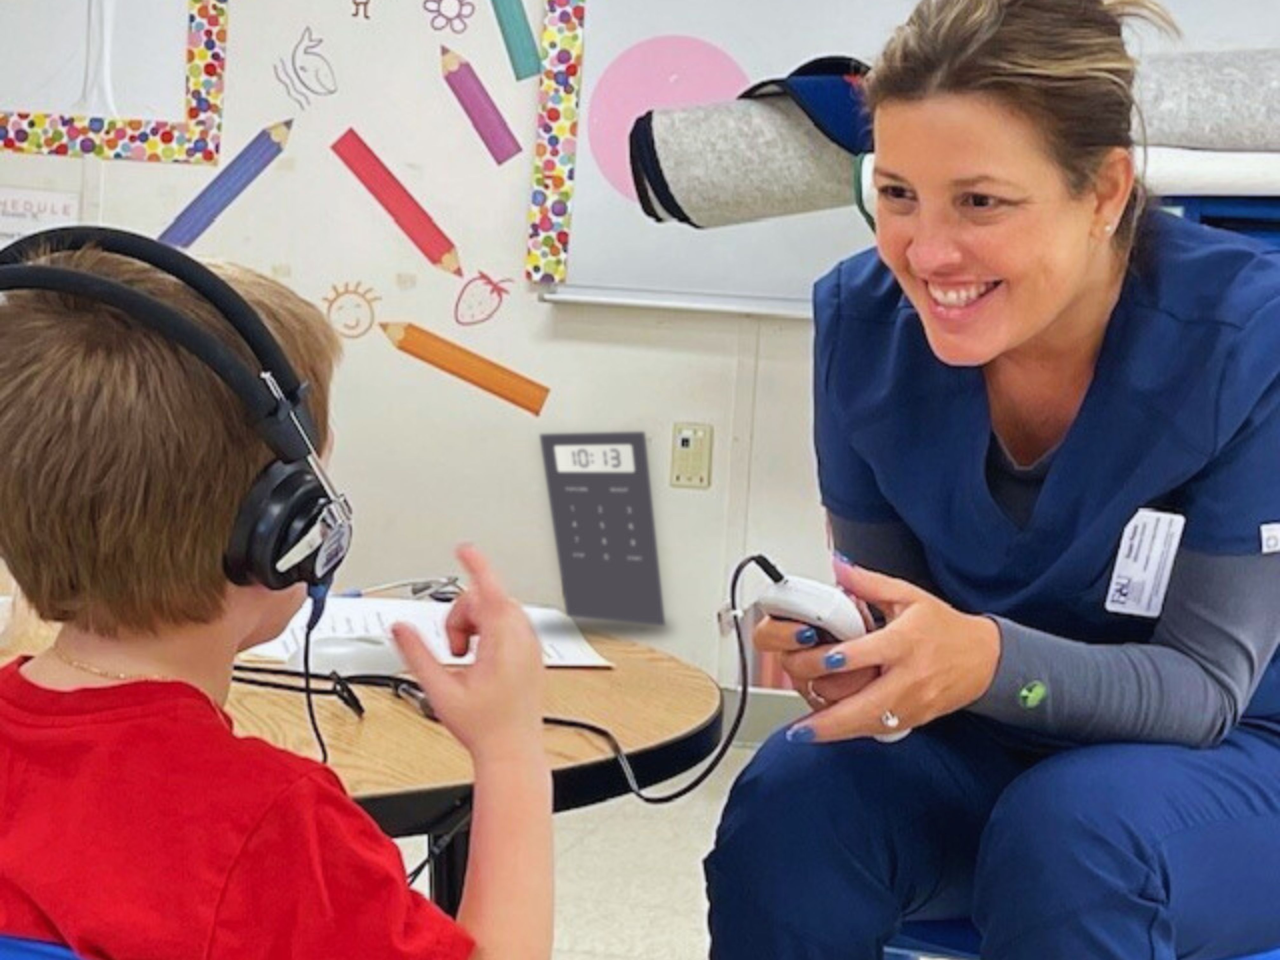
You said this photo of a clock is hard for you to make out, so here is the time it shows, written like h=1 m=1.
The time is h=10 m=13
